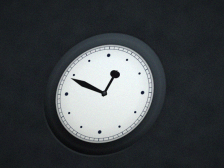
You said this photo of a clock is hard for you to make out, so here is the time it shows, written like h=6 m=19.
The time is h=12 m=49
